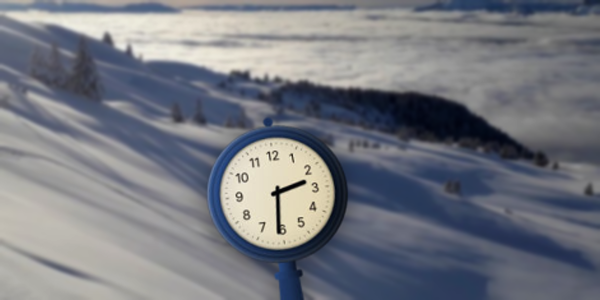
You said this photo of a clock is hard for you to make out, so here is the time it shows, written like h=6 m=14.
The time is h=2 m=31
